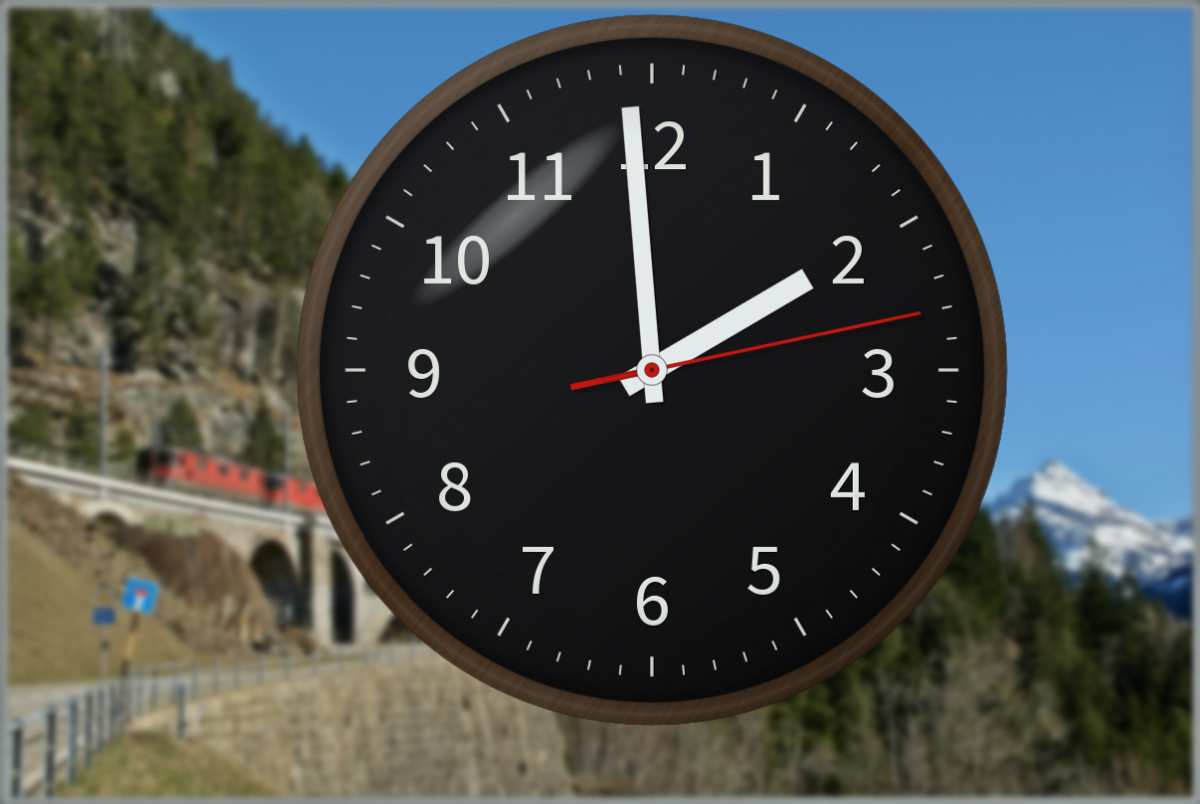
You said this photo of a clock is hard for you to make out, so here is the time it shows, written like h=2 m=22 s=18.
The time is h=1 m=59 s=13
